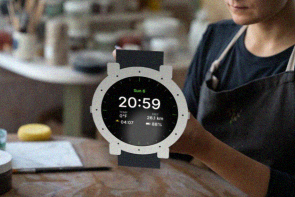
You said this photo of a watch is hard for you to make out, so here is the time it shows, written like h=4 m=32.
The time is h=20 m=59
